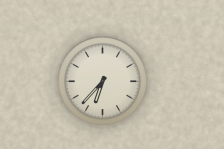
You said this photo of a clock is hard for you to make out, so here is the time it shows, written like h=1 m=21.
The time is h=6 m=37
